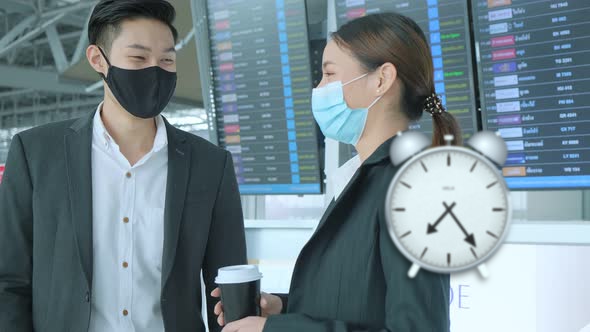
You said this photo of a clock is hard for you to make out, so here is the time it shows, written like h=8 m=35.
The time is h=7 m=24
